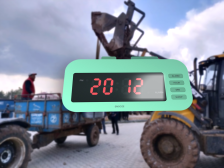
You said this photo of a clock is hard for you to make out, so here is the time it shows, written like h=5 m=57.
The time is h=20 m=12
